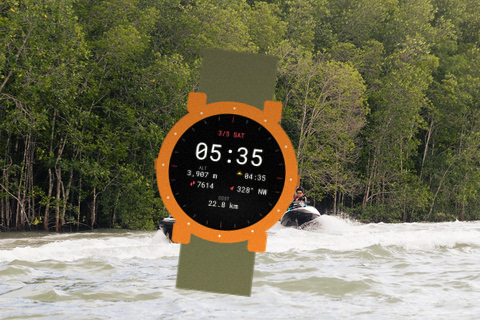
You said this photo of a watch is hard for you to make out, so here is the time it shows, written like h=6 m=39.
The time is h=5 m=35
